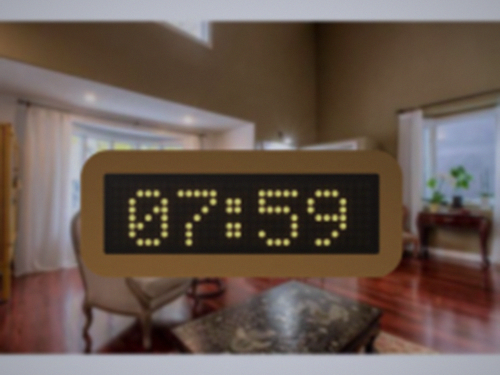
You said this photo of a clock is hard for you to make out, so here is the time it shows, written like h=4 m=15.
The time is h=7 m=59
